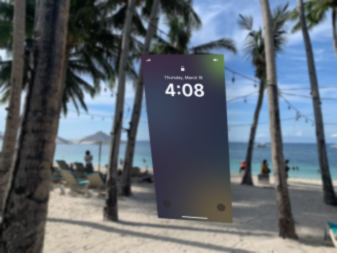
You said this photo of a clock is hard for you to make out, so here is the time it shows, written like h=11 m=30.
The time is h=4 m=8
